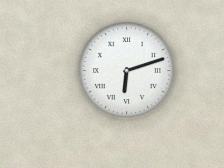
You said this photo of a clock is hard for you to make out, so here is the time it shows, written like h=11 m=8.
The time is h=6 m=12
